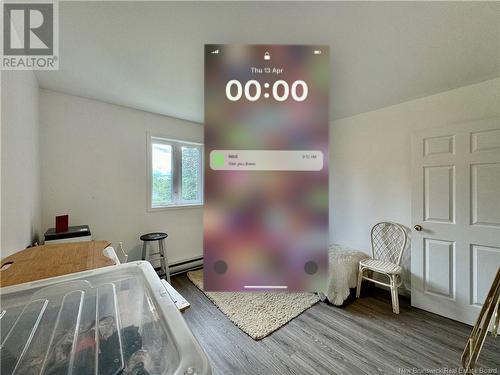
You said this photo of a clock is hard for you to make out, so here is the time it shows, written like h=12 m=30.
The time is h=0 m=0
